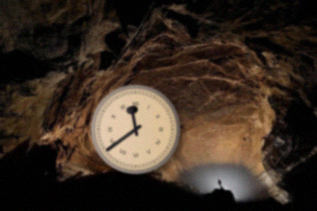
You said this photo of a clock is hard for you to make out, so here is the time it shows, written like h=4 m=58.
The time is h=11 m=39
